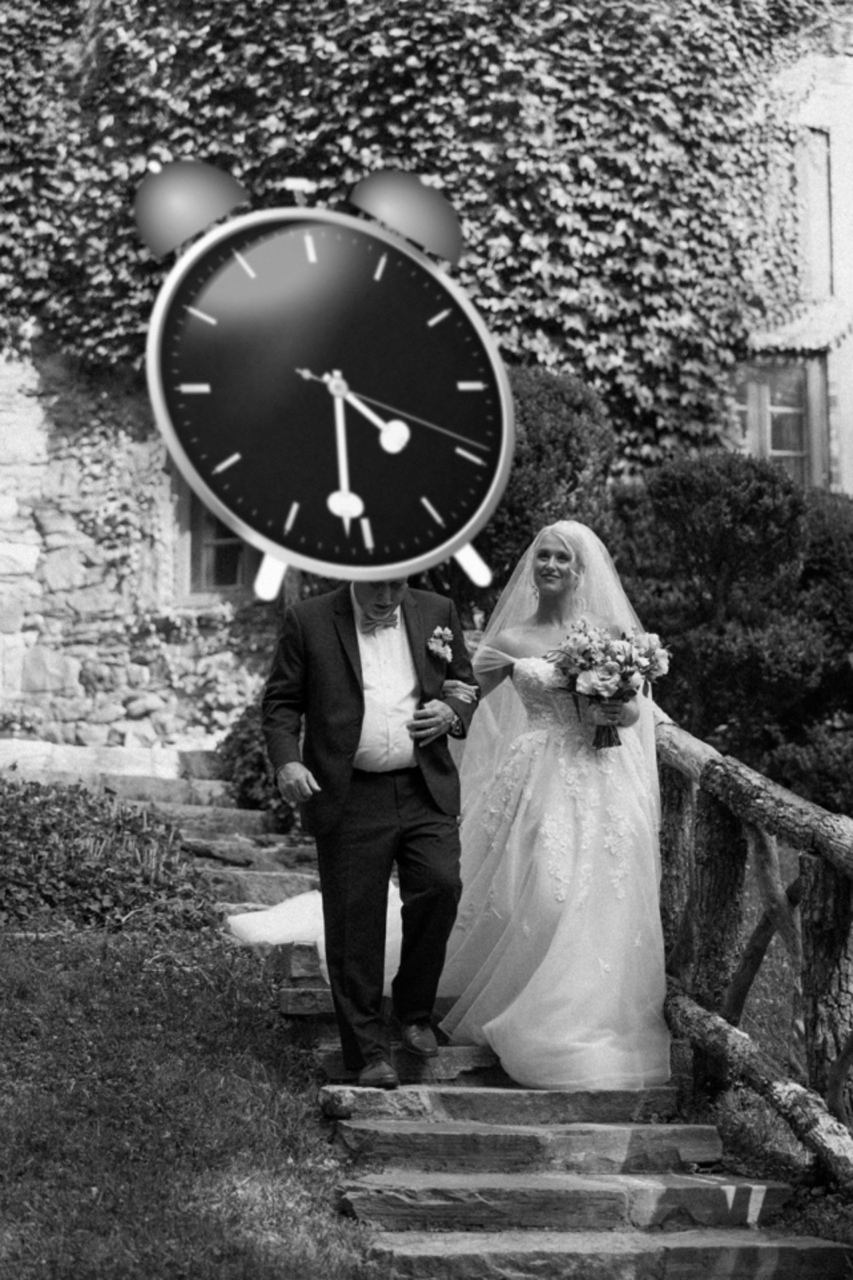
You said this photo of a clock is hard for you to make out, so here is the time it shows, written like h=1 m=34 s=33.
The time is h=4 m=31 s=19
